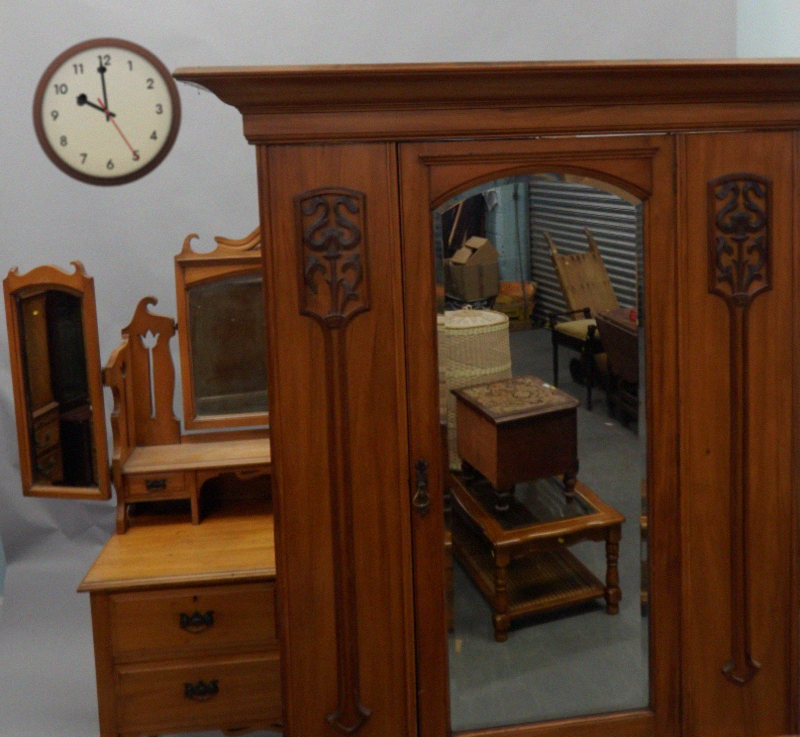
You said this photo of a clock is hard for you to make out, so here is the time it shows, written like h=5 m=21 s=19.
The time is h=9 m=59 s=25
